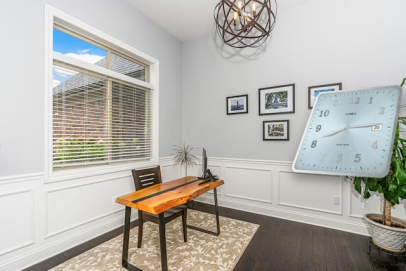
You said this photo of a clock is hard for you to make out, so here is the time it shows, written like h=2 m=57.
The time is h=8 m=14
